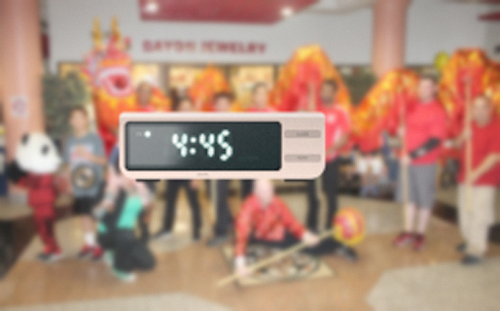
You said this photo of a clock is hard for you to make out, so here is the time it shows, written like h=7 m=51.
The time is h=4 m=45
